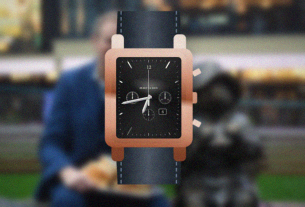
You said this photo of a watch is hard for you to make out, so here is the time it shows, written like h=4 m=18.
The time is h=6 m=43
